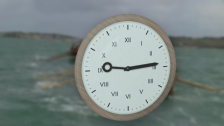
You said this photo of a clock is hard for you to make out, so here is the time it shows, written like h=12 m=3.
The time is h=9 m=14
